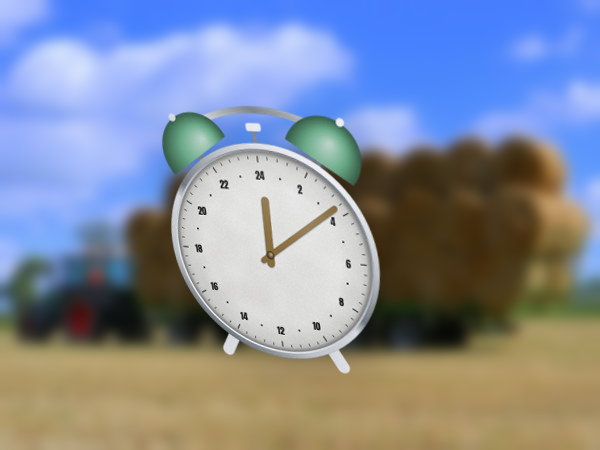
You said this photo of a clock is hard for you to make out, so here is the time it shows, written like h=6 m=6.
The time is h=0 m=9
